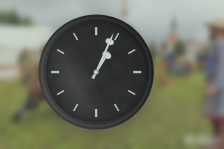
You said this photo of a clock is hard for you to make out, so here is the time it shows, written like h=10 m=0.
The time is h=1 m=4
